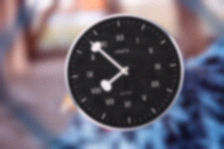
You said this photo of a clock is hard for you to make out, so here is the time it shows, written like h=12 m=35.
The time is h=7 m=53
